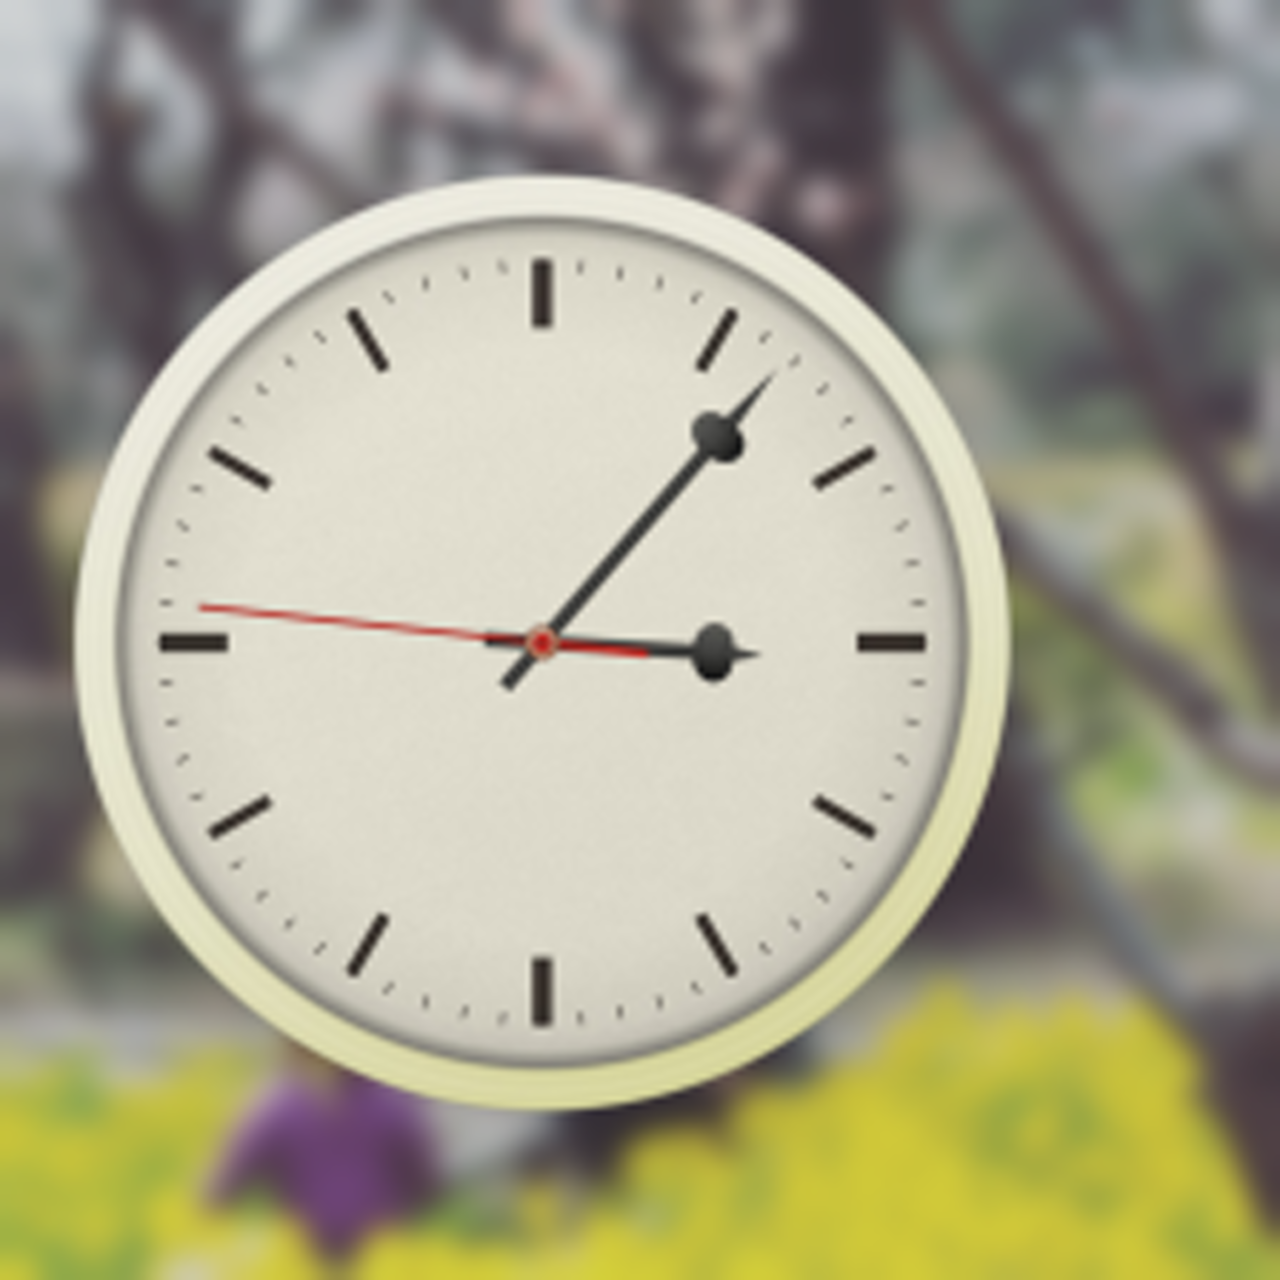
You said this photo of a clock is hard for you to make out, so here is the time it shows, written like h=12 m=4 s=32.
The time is h=3 m=6 s=46
